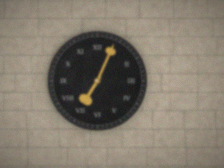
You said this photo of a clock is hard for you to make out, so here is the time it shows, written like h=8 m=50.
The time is h=7 m=4
